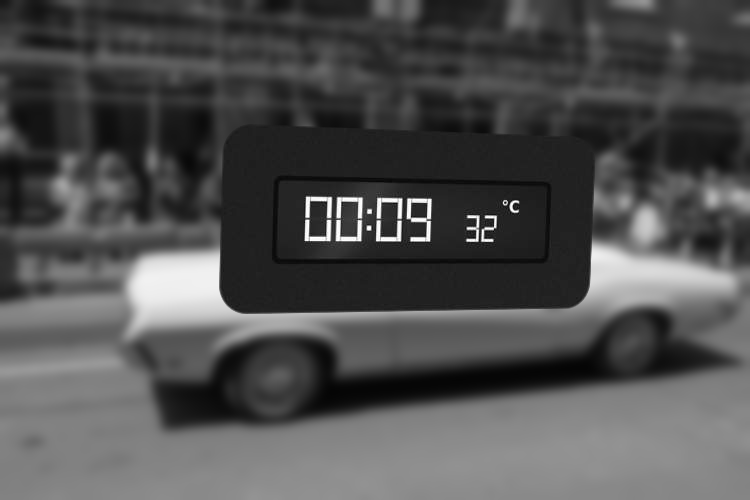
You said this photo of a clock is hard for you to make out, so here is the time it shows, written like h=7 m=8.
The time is h=0 m=9
